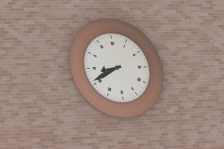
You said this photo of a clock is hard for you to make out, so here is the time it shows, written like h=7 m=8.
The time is h=8 m=41
